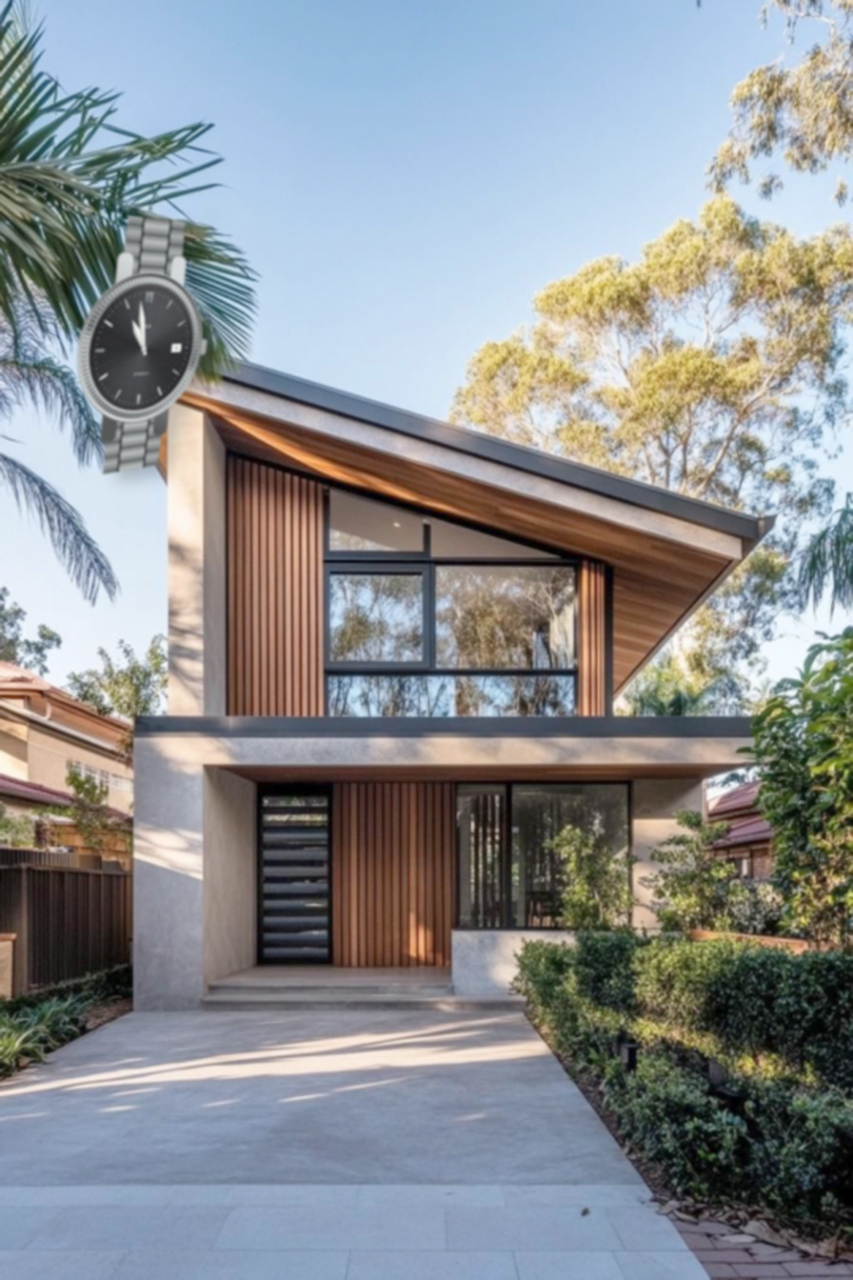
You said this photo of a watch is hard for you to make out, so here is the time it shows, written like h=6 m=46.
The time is h=10 m=58
